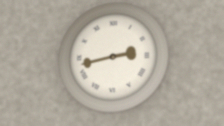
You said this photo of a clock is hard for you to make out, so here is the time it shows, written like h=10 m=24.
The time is h=2 m=43
